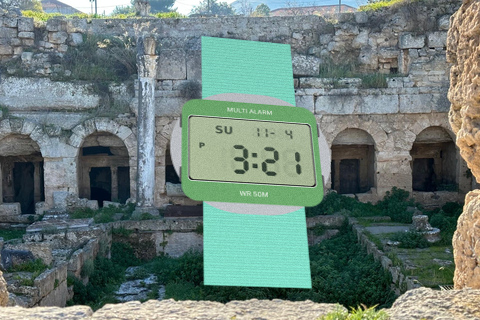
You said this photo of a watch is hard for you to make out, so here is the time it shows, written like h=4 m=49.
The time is h=3 m=21
